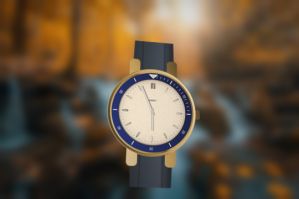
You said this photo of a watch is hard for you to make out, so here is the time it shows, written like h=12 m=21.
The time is h=5 m=56
